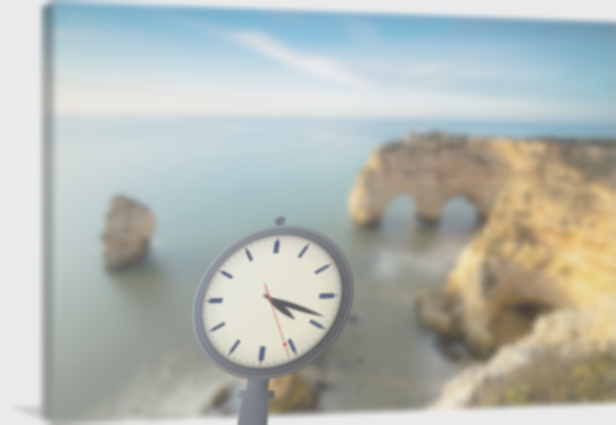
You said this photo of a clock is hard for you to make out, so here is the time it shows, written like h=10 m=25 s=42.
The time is h=4 m=18 s=26
